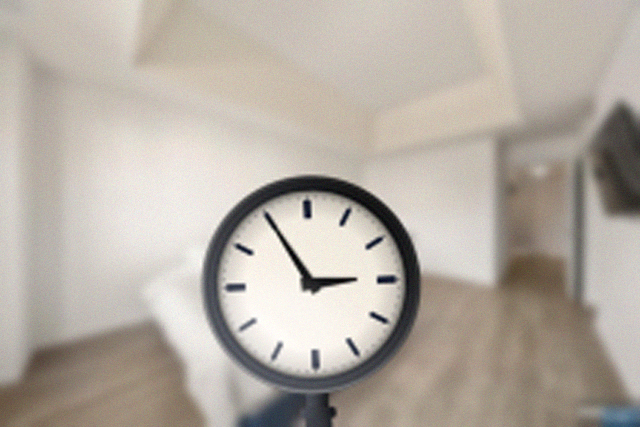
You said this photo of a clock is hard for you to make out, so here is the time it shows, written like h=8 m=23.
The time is h=2 m=55
